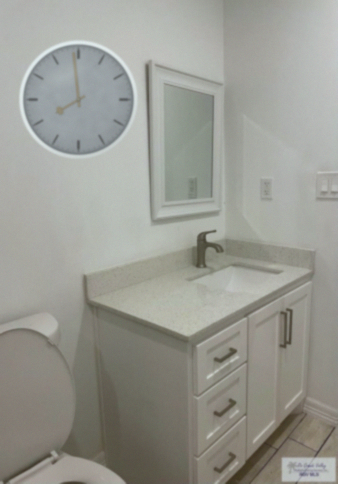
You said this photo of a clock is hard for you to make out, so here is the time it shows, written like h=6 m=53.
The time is h=7 m=59
